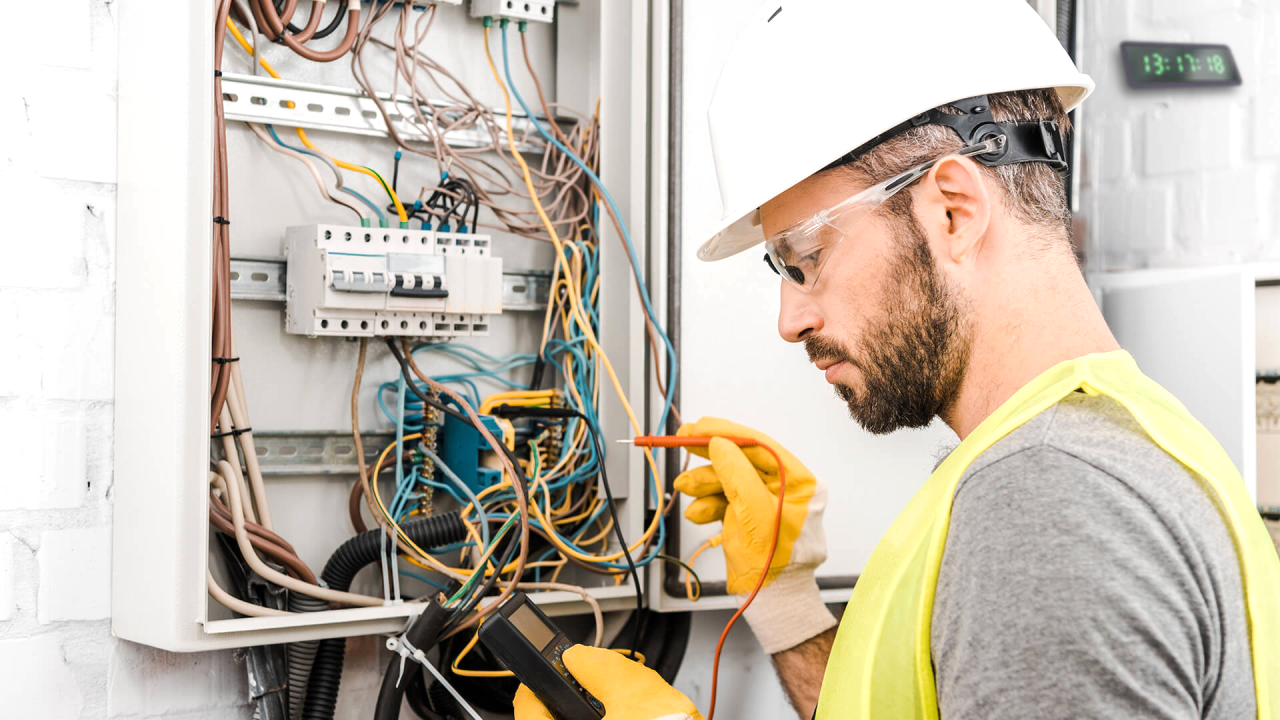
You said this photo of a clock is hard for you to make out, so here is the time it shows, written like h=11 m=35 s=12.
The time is h=13 m=17 s=18
